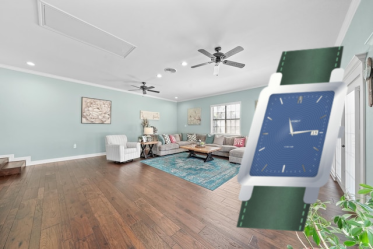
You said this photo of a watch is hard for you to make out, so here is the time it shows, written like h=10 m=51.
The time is h=11 m=14
